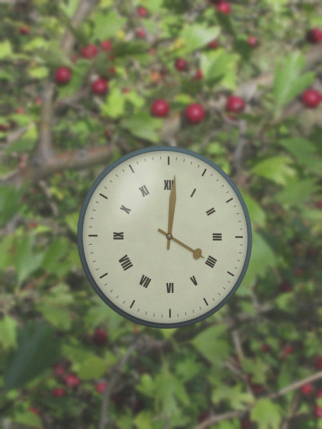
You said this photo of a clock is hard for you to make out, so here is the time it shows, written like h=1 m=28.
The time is h=4 m=1
